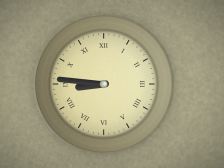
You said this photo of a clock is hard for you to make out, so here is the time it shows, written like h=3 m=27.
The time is h=8 m=46
